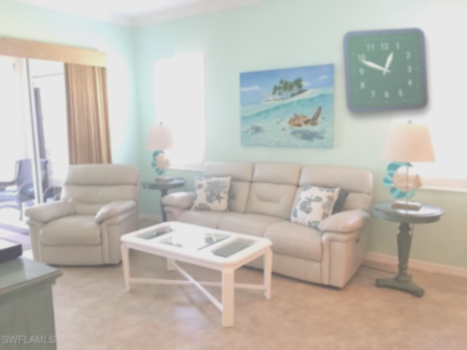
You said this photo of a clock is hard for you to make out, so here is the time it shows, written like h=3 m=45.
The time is h=12 m=49
